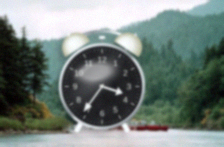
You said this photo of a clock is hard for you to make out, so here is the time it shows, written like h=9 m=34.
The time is h=3 m=36
